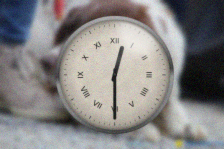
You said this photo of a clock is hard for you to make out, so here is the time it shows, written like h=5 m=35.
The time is h=12 m=30
